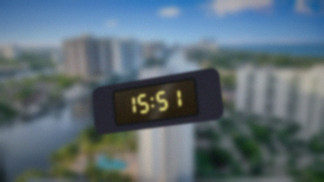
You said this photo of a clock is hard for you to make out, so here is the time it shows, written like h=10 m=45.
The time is h=15 m=51
